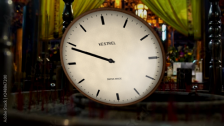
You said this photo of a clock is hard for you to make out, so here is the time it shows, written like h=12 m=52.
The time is h=9 m=49
